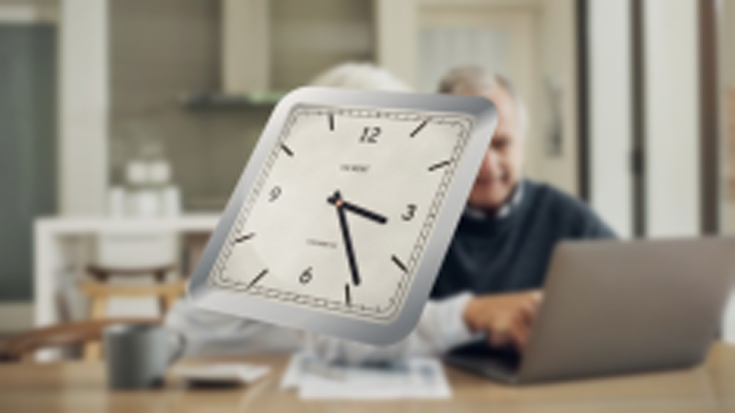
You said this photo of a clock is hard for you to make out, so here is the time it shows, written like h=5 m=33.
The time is h=3 m=24
